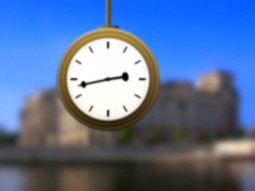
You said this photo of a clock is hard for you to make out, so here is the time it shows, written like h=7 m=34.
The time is h=2 m=43
